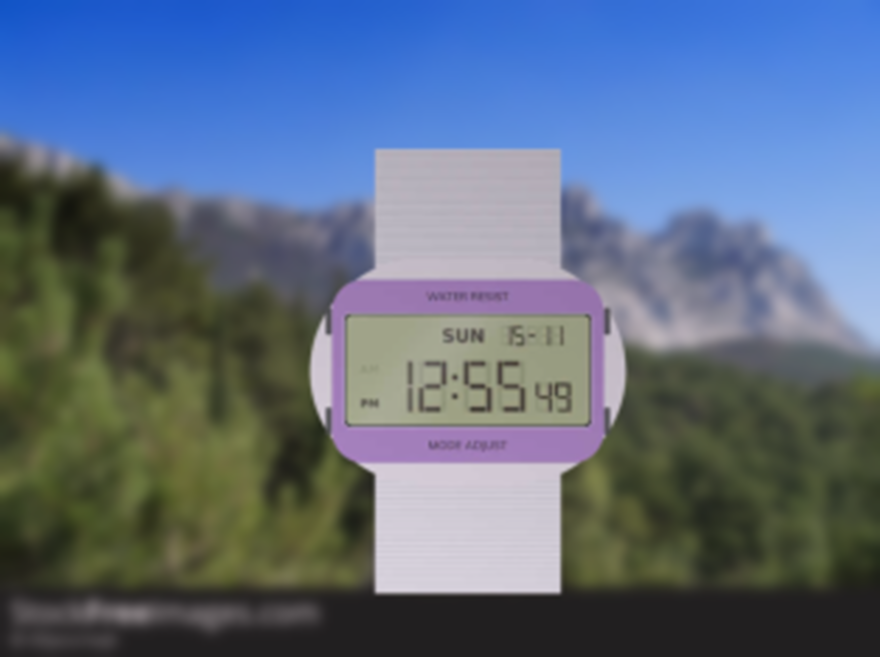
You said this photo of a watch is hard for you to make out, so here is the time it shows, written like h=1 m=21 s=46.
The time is h=12 m=55 s=49
